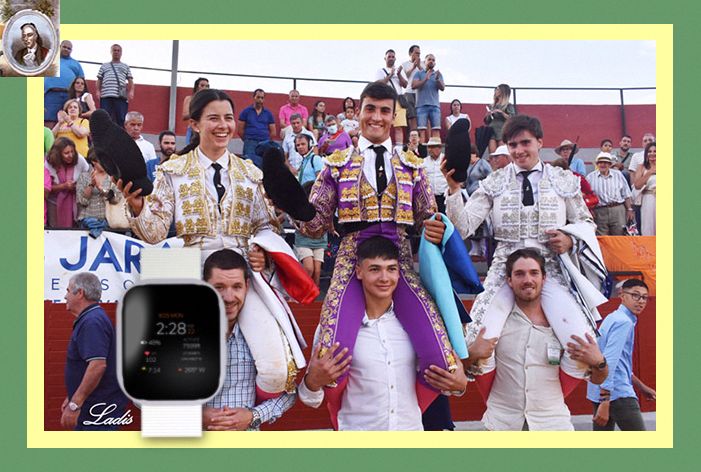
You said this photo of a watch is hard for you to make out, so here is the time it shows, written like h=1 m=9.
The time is h=2 m=28
